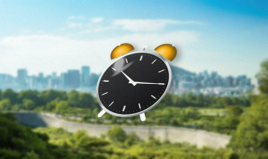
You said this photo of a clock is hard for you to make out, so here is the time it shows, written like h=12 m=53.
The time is h=10 m=15
